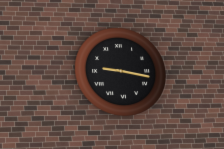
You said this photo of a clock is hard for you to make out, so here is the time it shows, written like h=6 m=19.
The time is h=9 m=17
